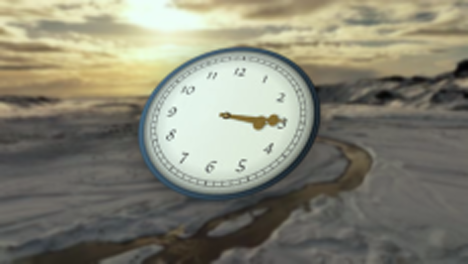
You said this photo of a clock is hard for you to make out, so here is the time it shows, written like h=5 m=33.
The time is h=3 m=15
